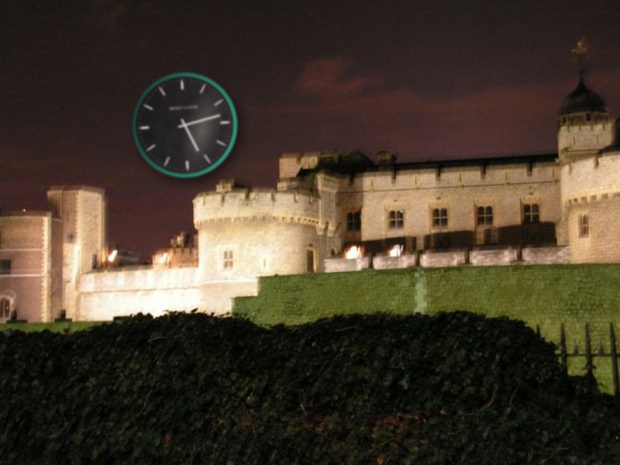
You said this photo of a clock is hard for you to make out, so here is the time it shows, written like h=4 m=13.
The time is h=5 m=13
